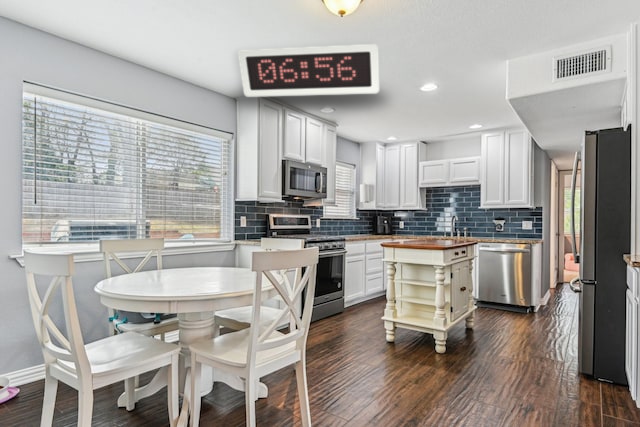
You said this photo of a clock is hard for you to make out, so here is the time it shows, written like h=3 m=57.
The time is h=6 m=56
